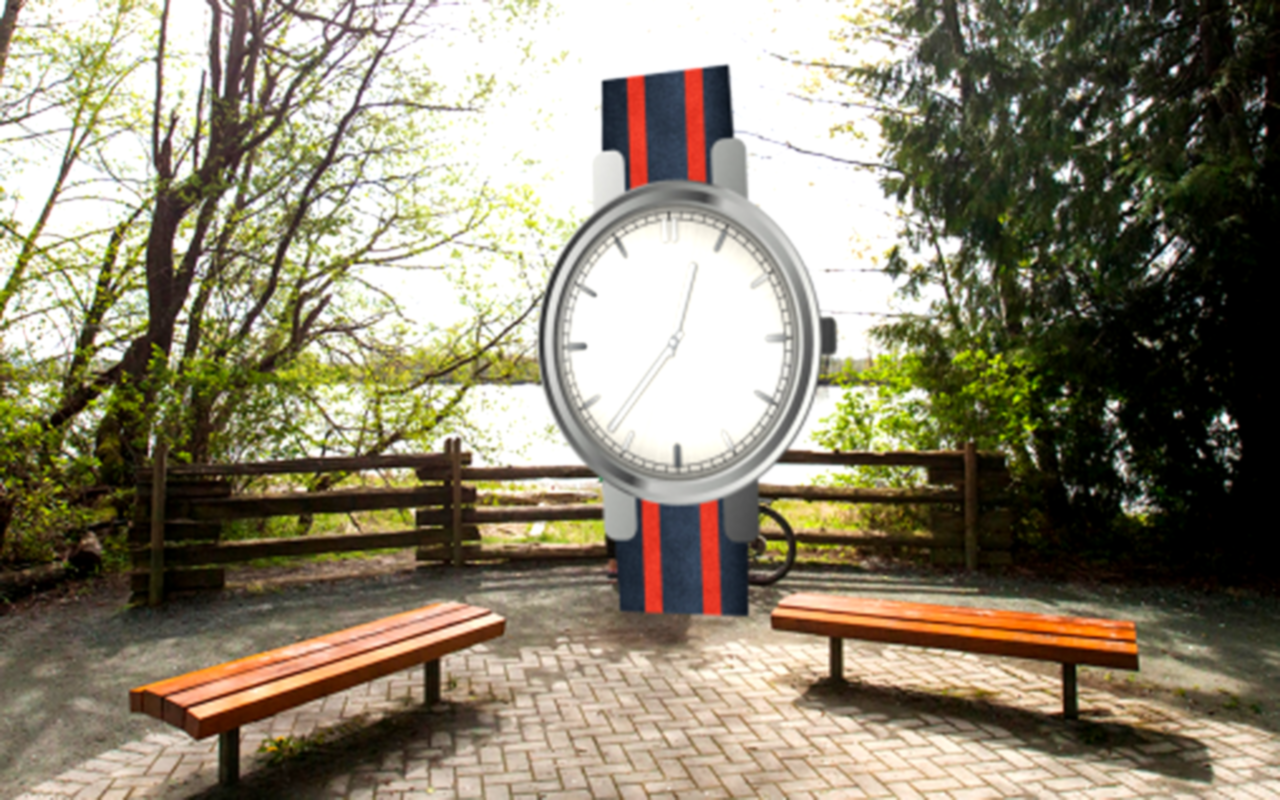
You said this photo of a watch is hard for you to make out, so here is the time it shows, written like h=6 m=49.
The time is h=12 m=37
